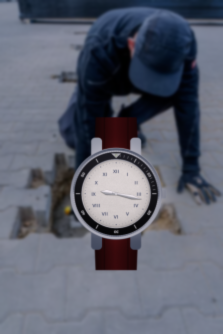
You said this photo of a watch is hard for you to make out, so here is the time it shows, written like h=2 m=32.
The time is h=9 m=17
